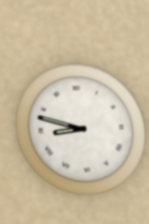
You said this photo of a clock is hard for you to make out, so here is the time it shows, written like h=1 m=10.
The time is h=8 m=48
